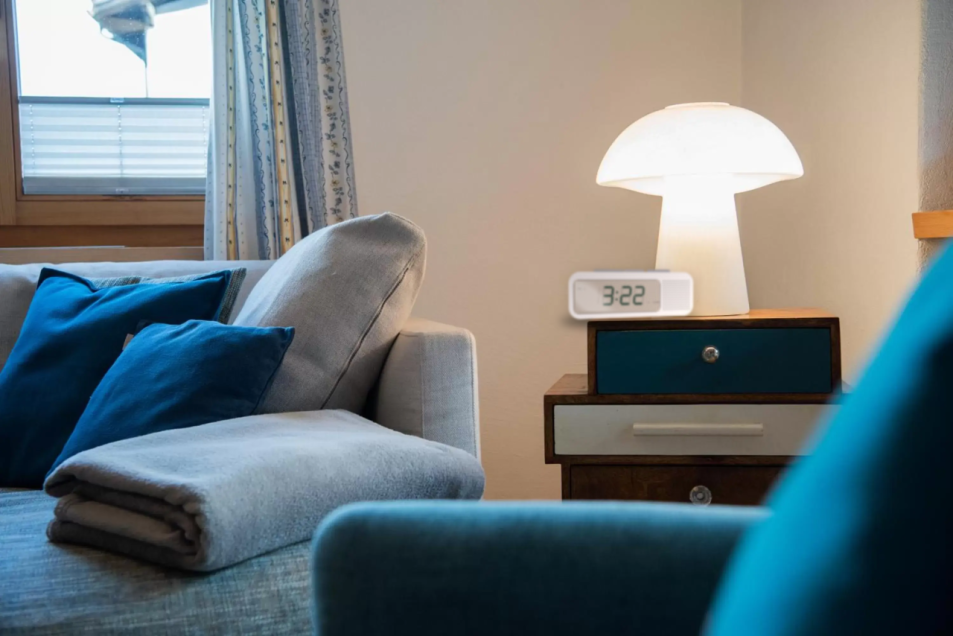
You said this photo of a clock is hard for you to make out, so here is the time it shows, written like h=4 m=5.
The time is h=3 m=22
